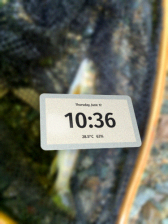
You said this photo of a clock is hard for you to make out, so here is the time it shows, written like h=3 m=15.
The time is h=10 m=36
